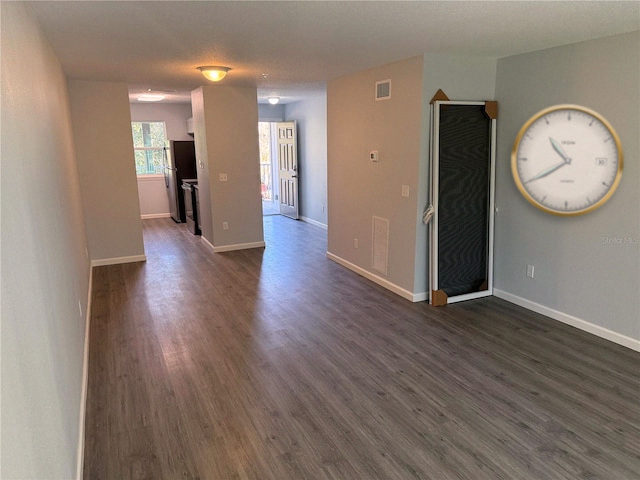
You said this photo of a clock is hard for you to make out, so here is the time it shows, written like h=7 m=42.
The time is h=10 m=40
